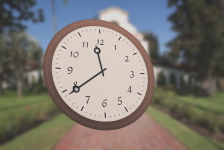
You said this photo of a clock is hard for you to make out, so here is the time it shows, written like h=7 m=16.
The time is h=11 m=39
